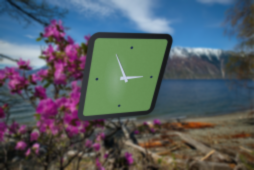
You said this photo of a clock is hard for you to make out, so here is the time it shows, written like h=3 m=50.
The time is h=2 m=55
